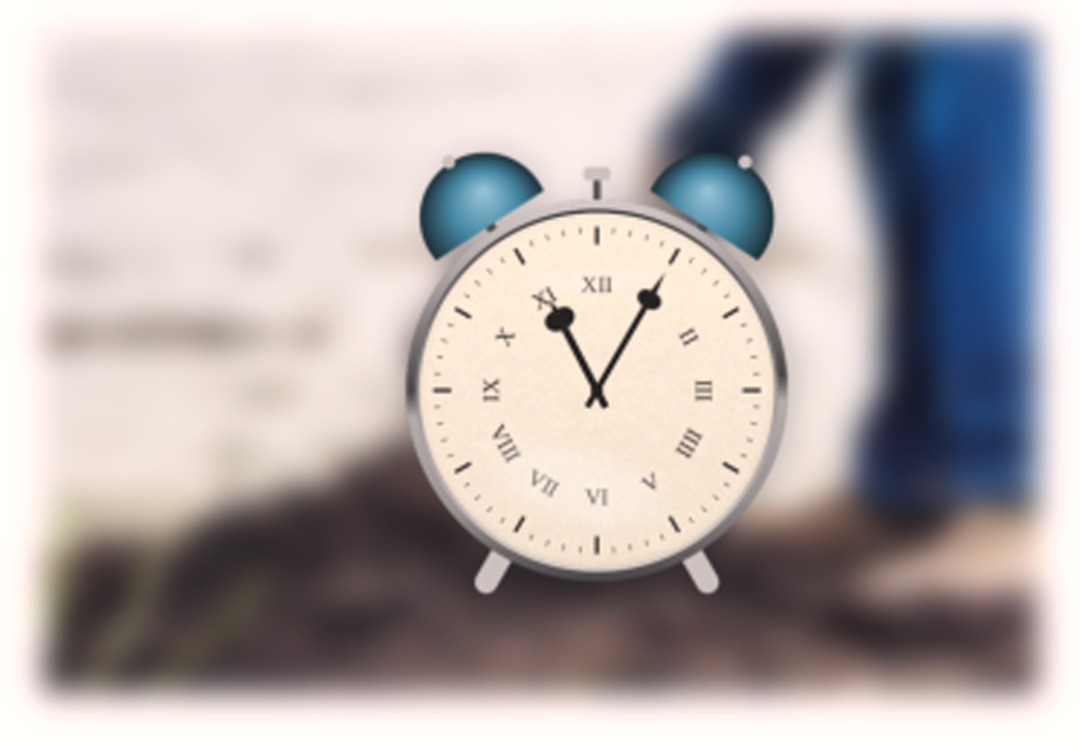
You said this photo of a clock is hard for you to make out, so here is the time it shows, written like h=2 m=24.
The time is h=11 m=5
